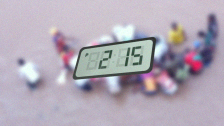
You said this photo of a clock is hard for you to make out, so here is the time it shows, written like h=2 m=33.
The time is h=2 m=15
